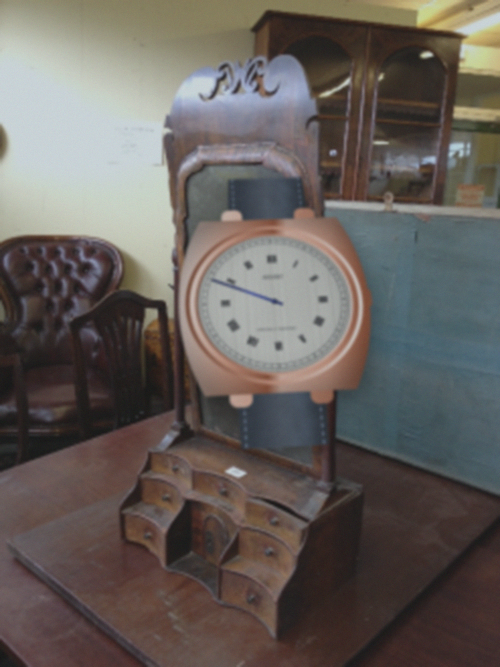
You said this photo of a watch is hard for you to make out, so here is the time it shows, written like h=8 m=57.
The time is h=9 m=49
